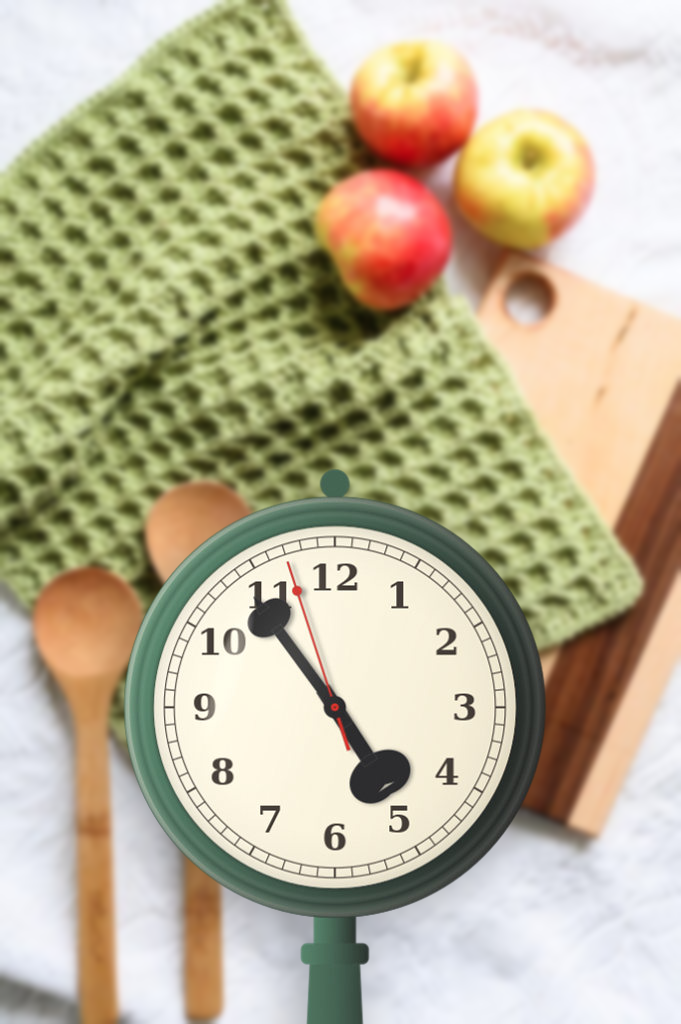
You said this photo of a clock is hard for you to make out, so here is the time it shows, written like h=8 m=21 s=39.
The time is h=4 m=53 s=57
